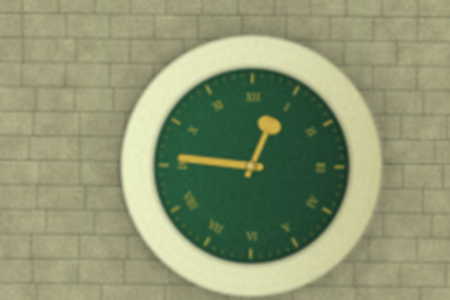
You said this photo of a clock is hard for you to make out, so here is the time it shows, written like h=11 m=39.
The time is h=12 m=46
